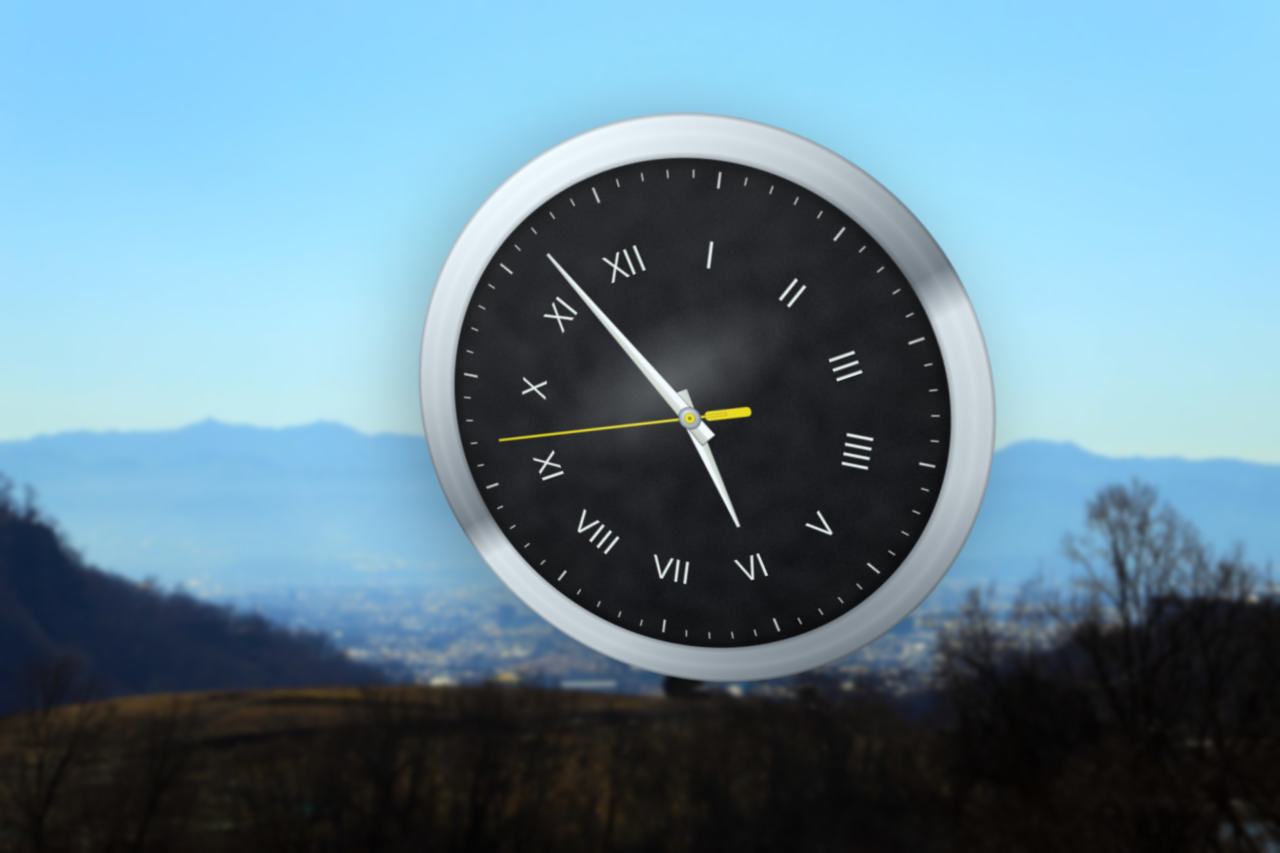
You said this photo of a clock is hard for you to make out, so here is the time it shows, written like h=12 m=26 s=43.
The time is h=5 m=56 s=47
